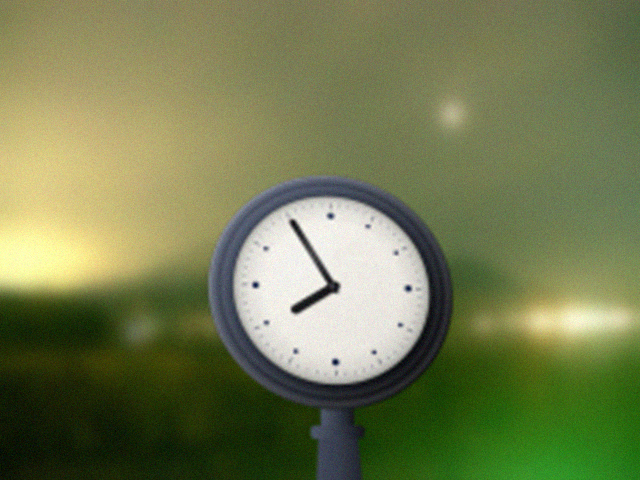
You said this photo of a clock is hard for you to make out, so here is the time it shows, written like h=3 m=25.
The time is h=7 m=55
